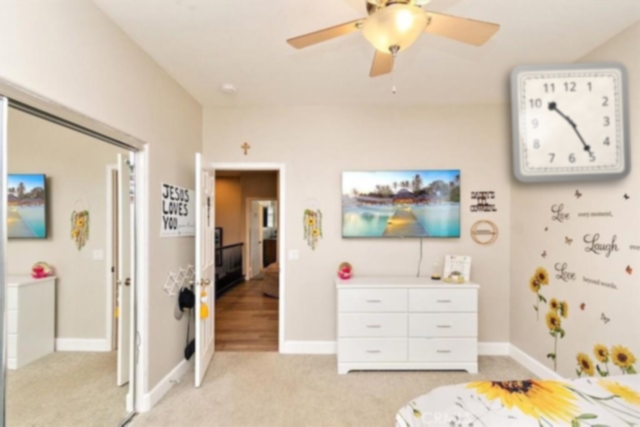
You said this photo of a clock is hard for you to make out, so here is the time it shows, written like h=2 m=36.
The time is h=10 m=25
